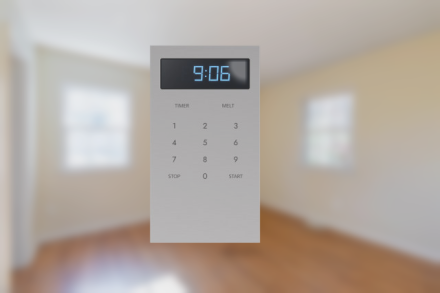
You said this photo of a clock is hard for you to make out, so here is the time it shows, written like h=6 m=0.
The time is h=9 m=6
